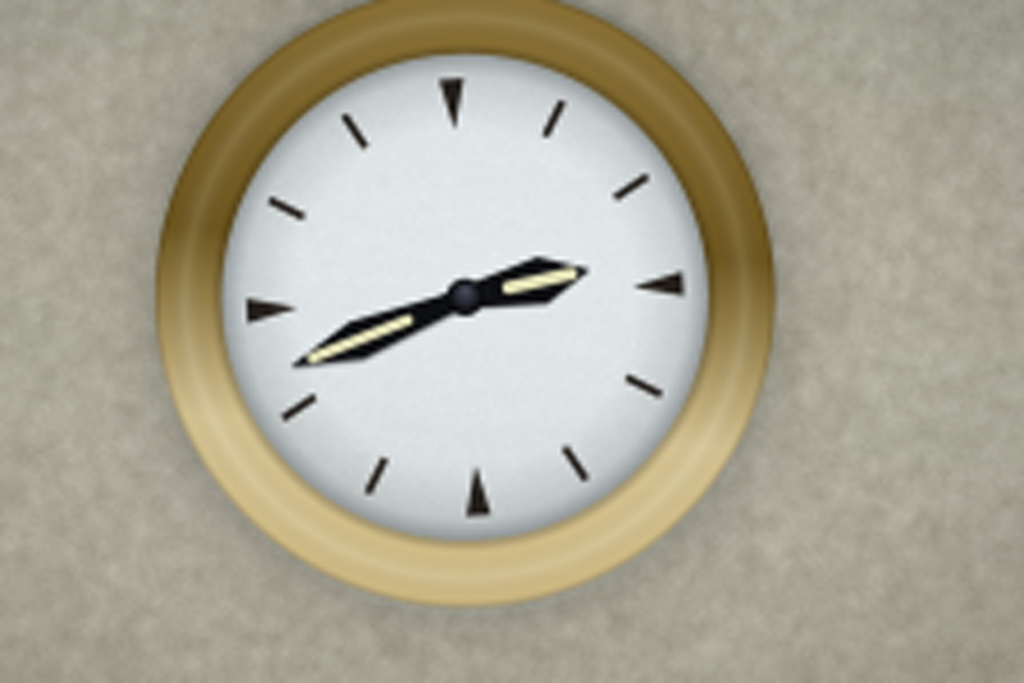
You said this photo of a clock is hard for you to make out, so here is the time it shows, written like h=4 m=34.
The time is h=2 m=42
